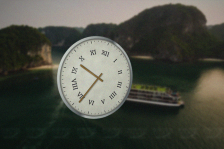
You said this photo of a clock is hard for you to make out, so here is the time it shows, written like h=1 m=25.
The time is h=9 m=34
